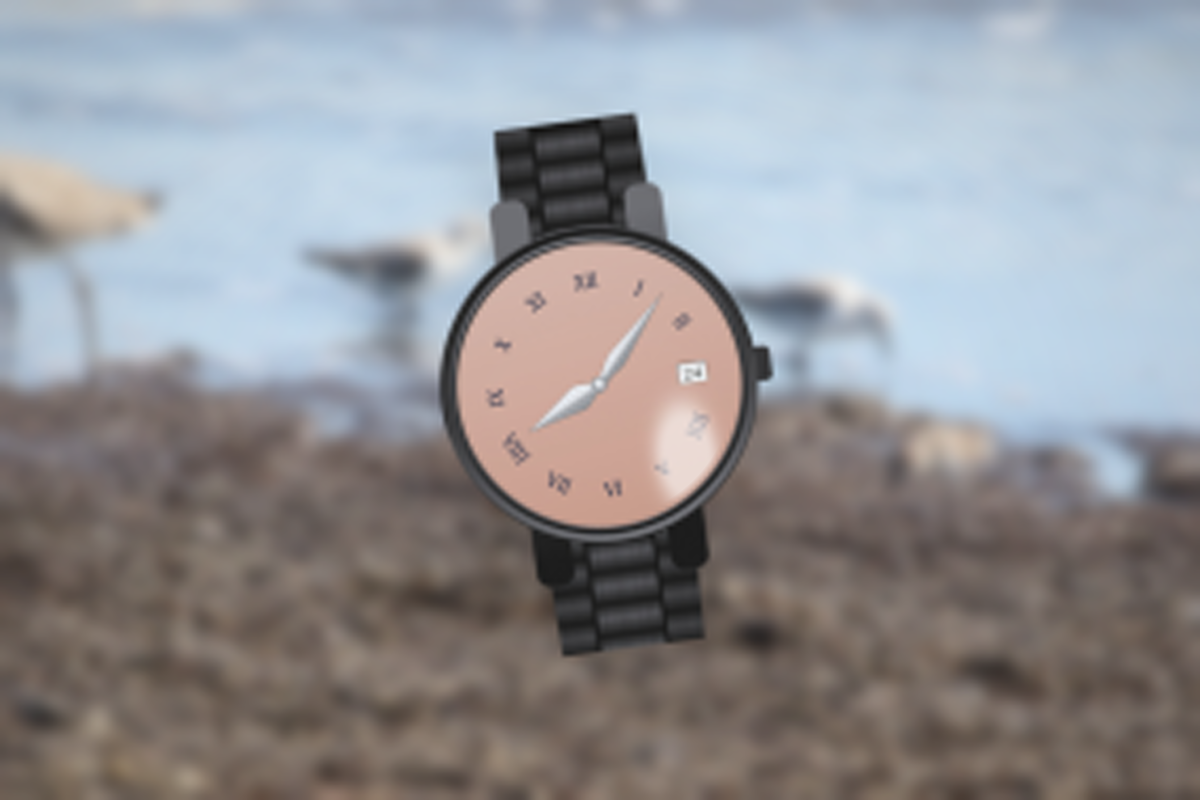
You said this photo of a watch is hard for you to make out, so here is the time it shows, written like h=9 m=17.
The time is h=8 m=7
